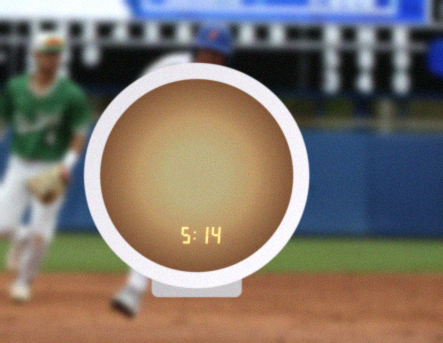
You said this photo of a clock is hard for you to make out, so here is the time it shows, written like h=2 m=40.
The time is h=5 m=14
